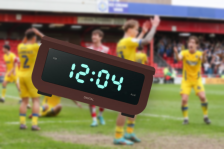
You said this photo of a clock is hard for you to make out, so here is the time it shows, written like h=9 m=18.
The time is h=12 m=4
